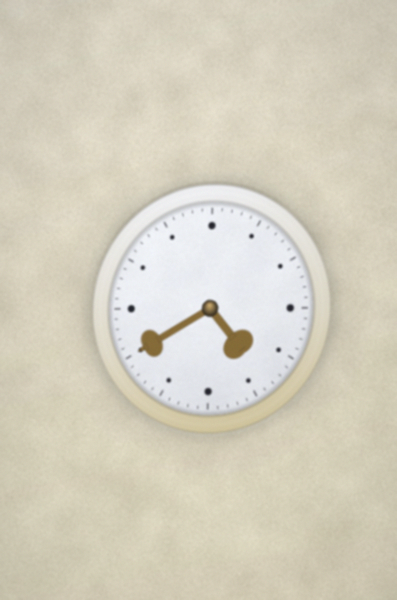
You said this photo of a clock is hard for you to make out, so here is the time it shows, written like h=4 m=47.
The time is h=4 m=40
